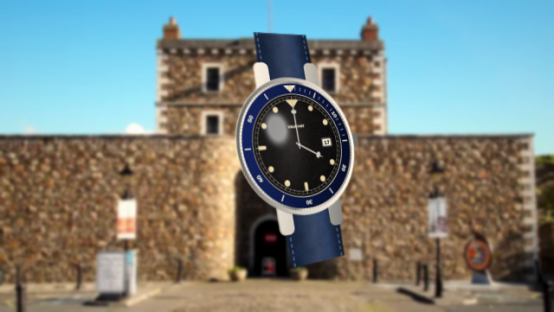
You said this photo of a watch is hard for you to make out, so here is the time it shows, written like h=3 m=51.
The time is h=4 m=0
